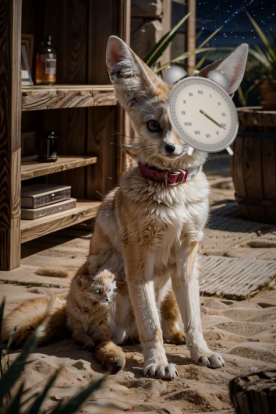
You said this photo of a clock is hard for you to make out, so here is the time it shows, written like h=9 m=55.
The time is h=4 m=21
